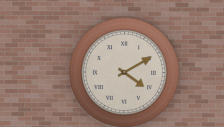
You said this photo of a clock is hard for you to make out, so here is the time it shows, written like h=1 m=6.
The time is h=4 m=10
